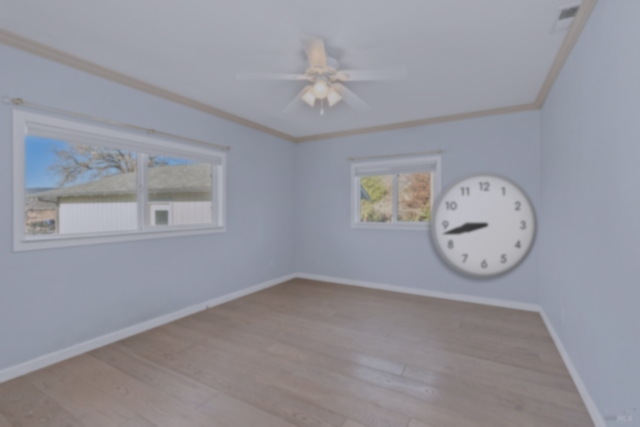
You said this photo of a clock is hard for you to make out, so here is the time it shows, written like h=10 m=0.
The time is h=8 m=43
